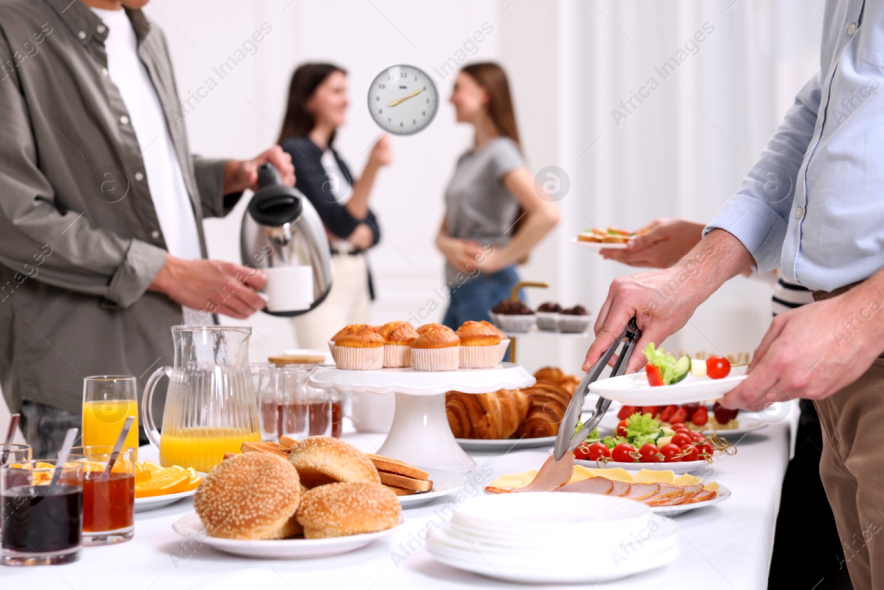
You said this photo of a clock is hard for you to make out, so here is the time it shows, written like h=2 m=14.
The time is h=8 m=10
